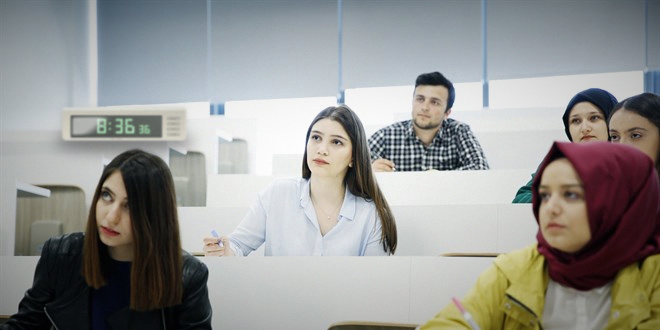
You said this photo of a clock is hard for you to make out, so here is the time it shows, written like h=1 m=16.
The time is h=8 m=36
